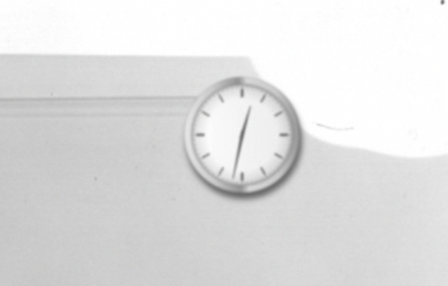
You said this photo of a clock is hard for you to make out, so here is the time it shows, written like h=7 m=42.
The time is h=12 m=32
